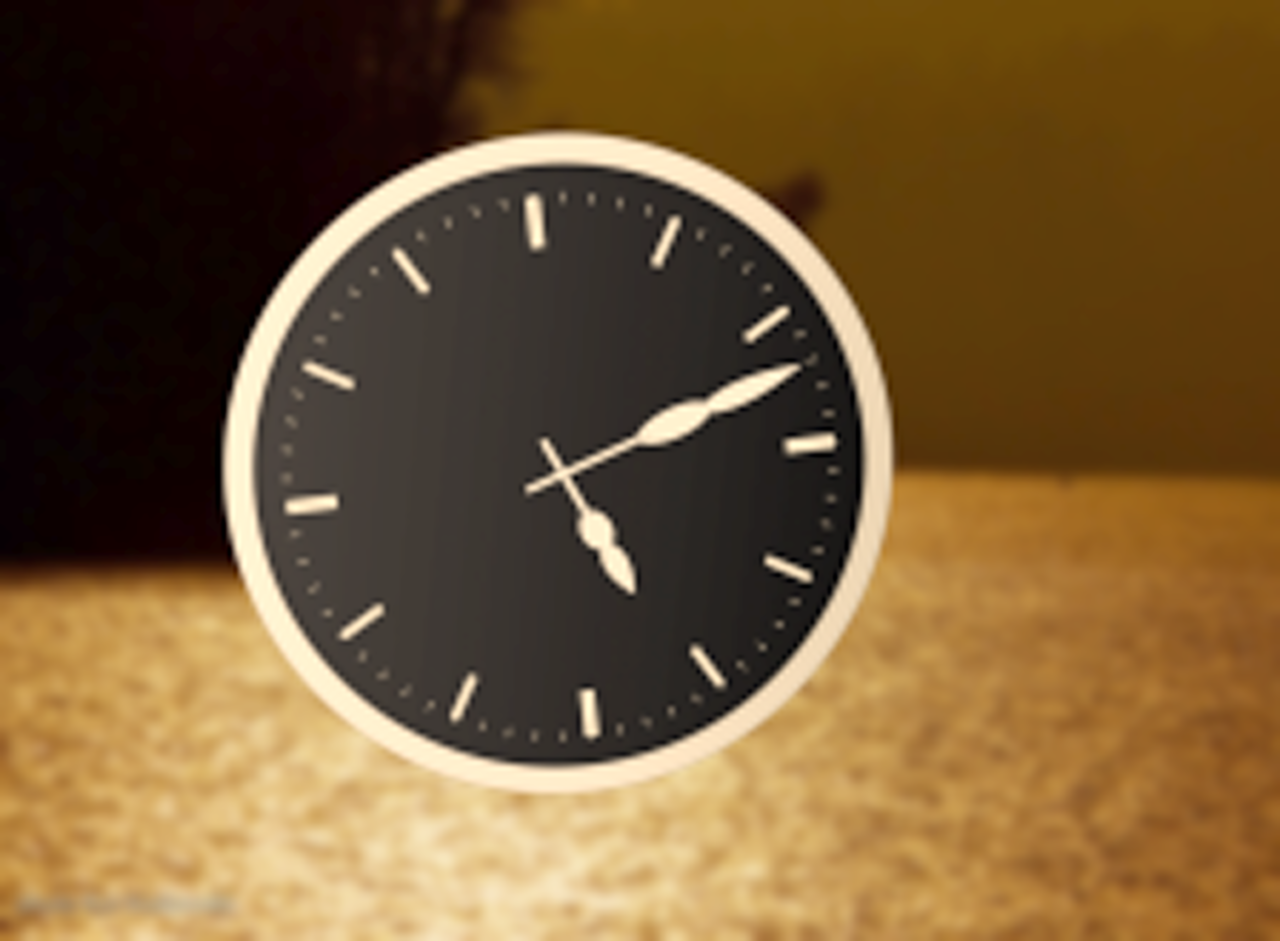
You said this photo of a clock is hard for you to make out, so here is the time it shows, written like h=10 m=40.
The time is h=5 m=12
